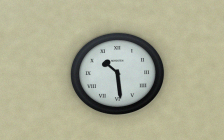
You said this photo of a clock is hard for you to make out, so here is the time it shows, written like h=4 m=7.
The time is h=10 m=29
